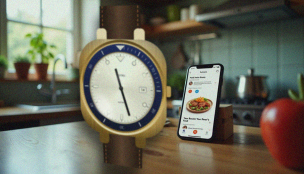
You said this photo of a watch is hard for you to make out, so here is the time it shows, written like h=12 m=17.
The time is h=11 m=27
